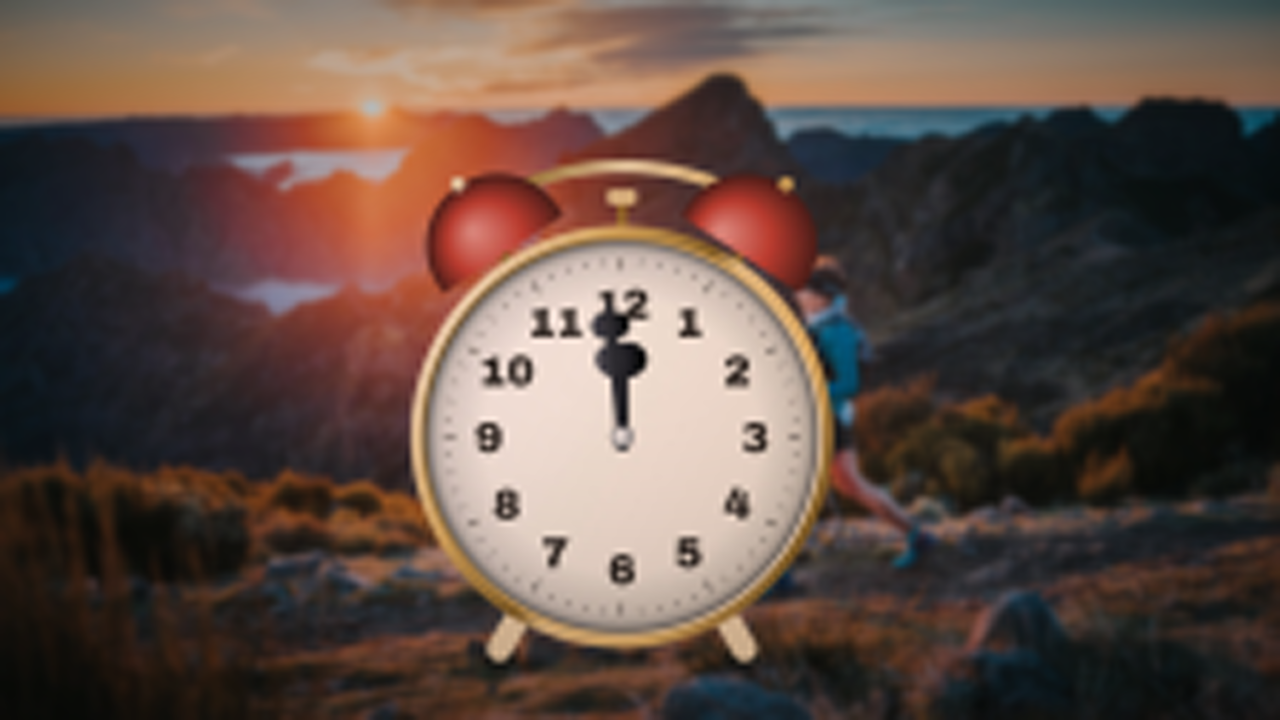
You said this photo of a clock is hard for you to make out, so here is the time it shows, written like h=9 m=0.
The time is h=11 m=59
